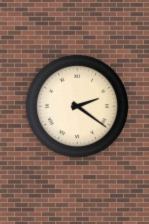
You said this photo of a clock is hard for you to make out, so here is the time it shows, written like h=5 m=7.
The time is h=2 m=21
